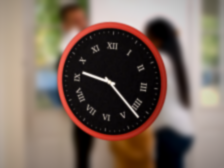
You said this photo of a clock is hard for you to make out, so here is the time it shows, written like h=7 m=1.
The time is h=9 m=22
